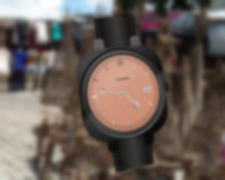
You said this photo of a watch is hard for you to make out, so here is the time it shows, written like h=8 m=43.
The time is h=4 m=47
